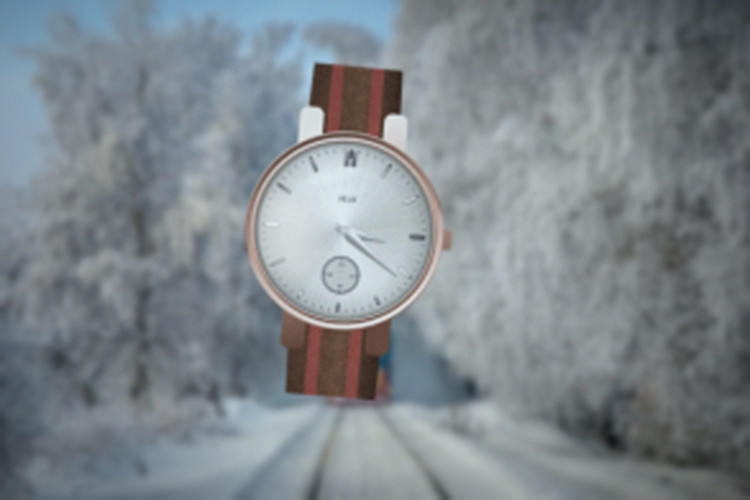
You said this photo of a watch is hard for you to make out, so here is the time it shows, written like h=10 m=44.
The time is h=3 m=21
